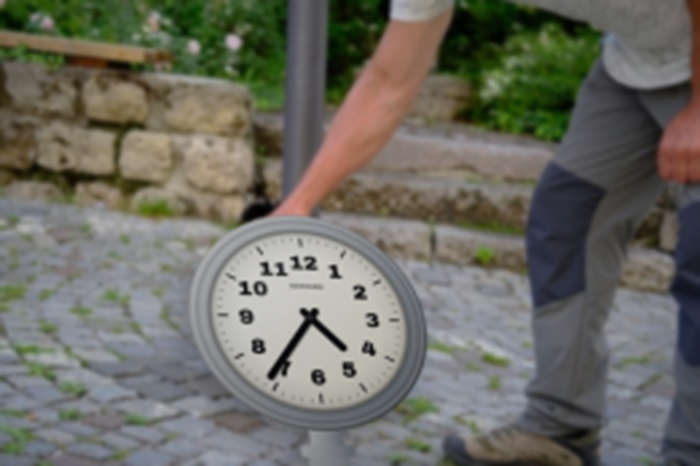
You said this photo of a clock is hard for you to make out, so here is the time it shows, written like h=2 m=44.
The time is h=4 m=36
